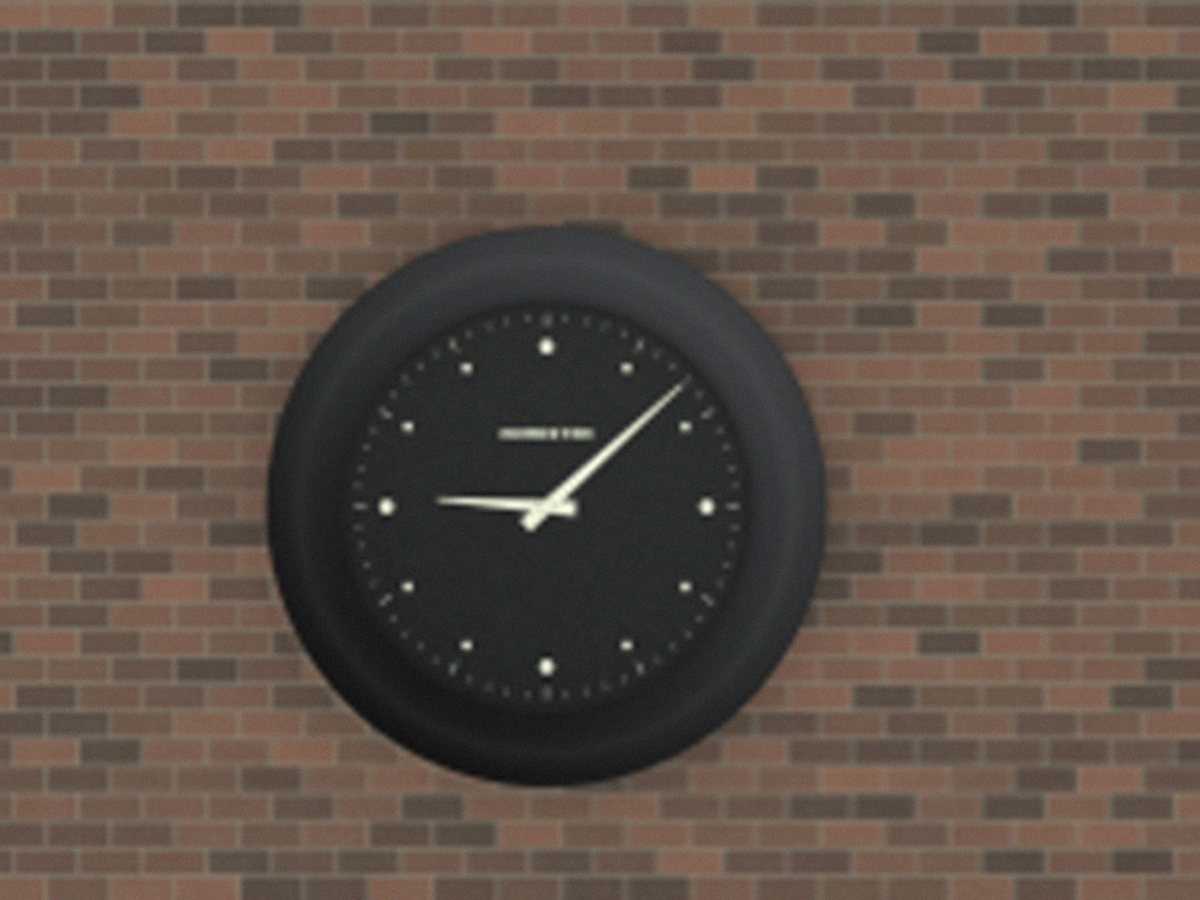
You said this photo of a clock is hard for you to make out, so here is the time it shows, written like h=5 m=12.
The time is h=9 m=8
